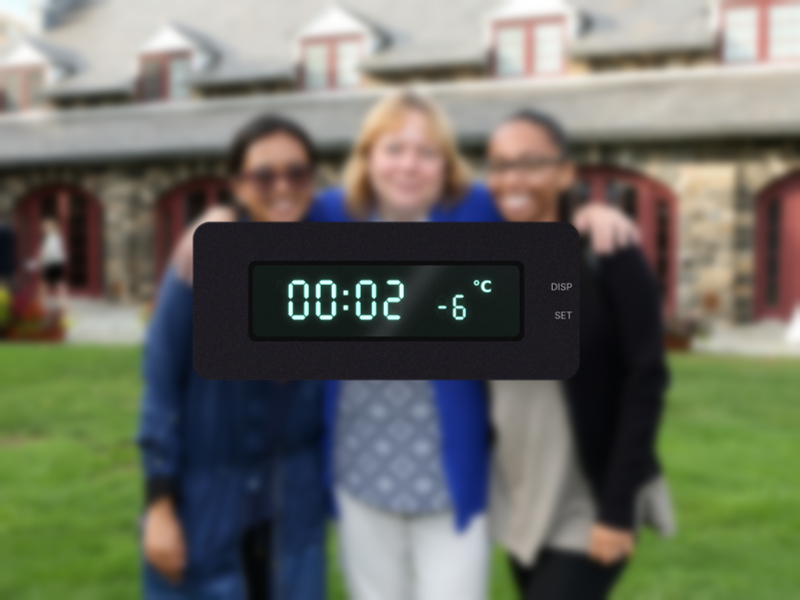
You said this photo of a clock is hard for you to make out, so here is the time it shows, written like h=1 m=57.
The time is h=0 m=2
